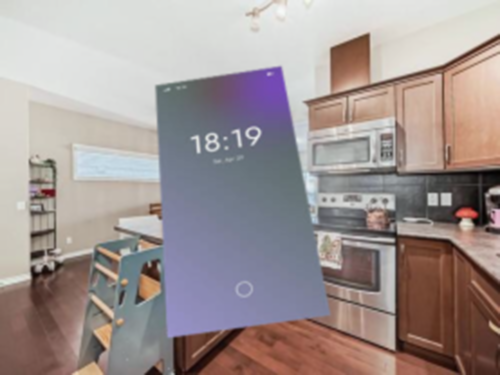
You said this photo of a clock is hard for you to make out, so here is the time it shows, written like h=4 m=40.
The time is h=18 m=19
